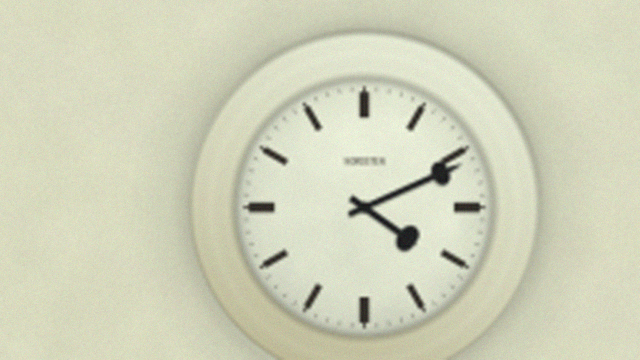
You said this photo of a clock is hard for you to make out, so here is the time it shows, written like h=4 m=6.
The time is h=4 m=11
